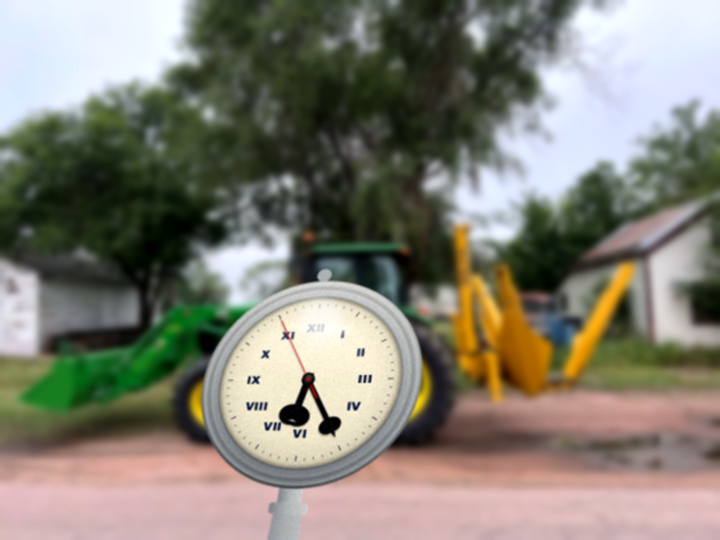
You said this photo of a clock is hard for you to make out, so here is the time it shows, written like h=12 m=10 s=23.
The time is h=6 m=24 s=55
